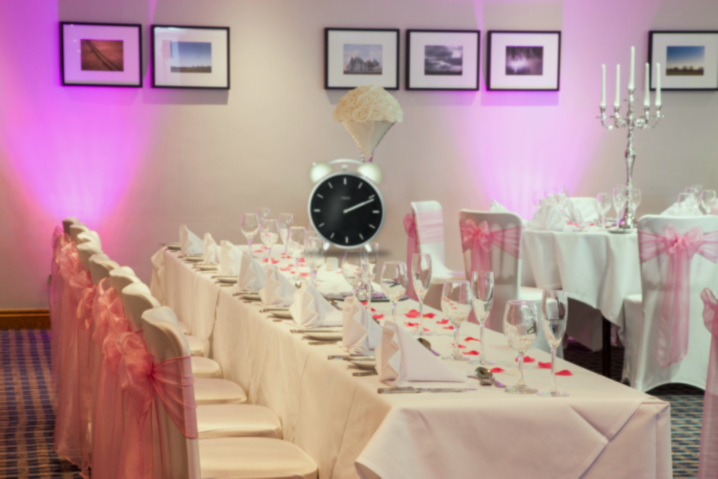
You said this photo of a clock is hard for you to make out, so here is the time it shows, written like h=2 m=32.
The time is h=2 m=11
